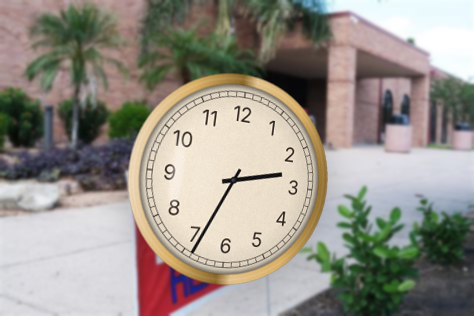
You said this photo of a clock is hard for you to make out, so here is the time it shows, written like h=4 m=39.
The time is h=2 m=34
